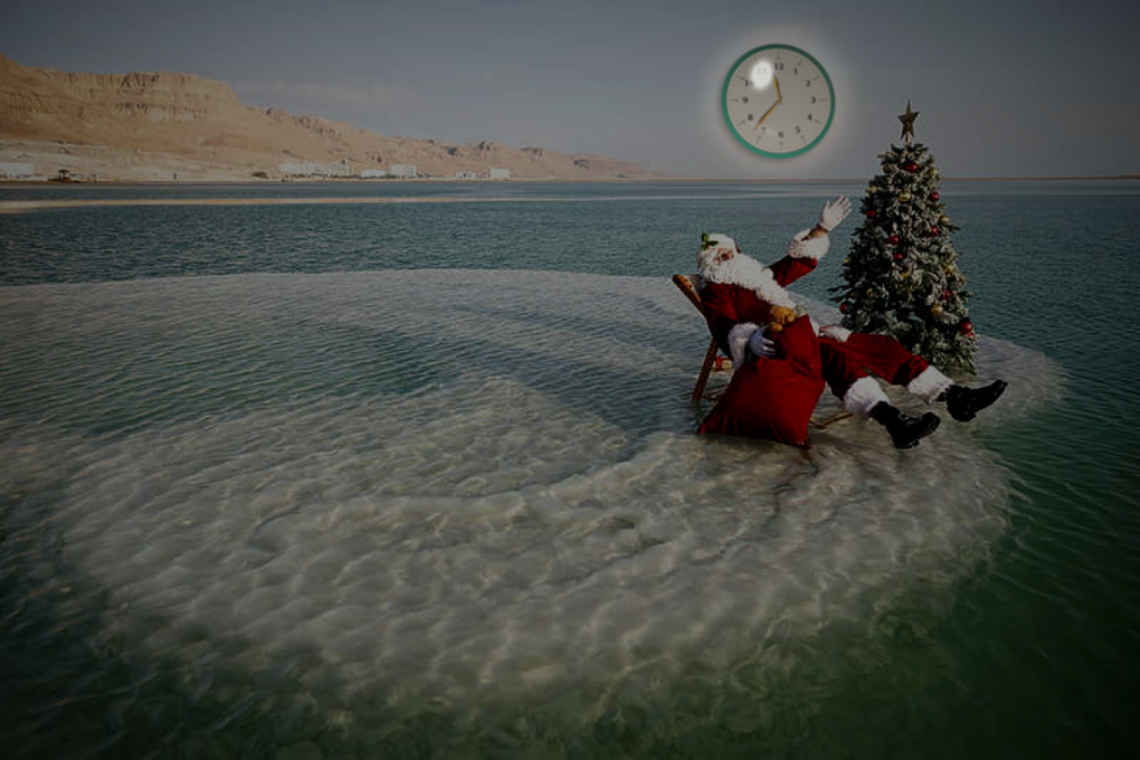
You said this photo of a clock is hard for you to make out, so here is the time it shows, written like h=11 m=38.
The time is h=11 m=37
